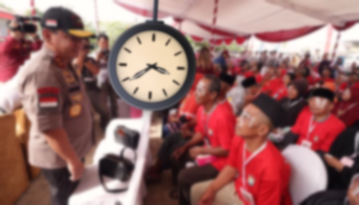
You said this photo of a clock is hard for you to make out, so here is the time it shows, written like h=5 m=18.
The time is h=3 m=39
